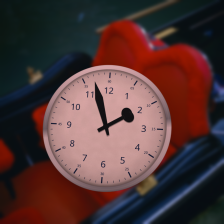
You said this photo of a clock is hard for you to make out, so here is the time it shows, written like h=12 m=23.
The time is h=1 m=57
